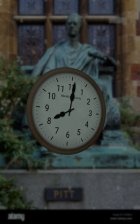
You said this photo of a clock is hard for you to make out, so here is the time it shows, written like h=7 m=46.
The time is h=8 m=1
